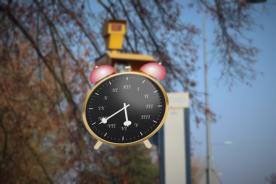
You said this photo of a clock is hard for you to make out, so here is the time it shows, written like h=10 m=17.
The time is h=5 m=39
